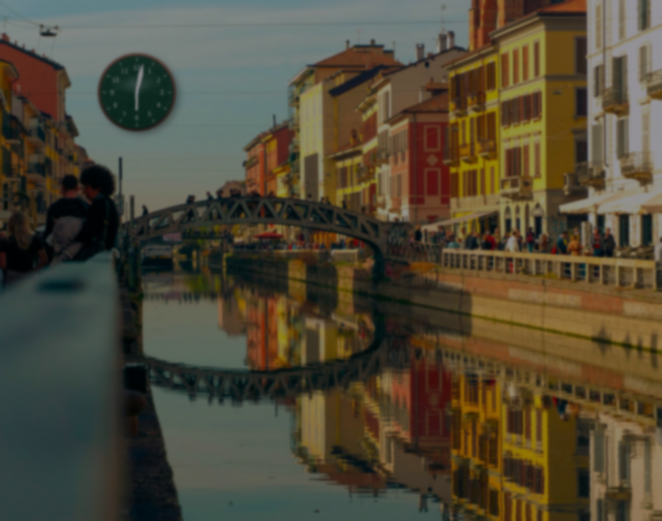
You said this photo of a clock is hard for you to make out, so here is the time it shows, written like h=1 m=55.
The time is h=6 m=2
